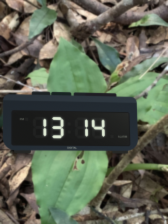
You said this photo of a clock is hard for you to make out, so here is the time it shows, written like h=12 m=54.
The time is h=13 m=14
